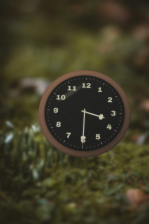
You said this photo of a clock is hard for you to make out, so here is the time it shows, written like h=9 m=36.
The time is h=3 m=30
